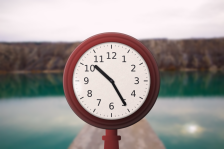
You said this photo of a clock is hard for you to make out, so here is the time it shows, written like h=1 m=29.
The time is h=10 m=25
